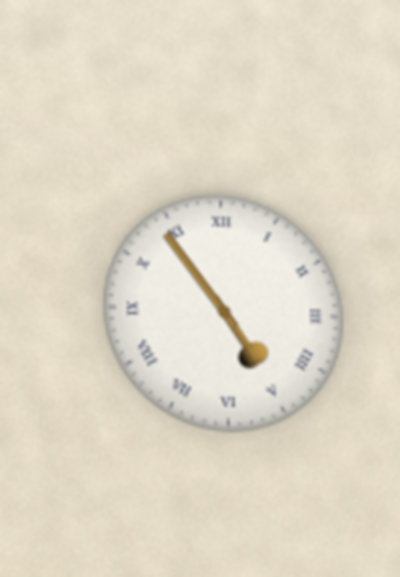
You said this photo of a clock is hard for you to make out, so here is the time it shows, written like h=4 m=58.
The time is h=4 m=54
